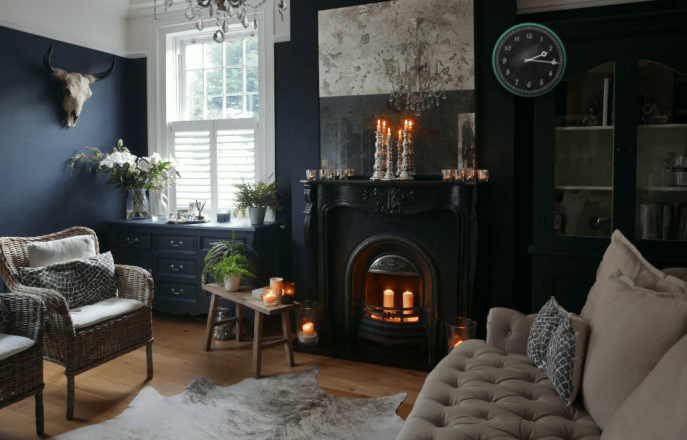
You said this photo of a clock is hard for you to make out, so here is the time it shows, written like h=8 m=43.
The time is h=2 m=16
